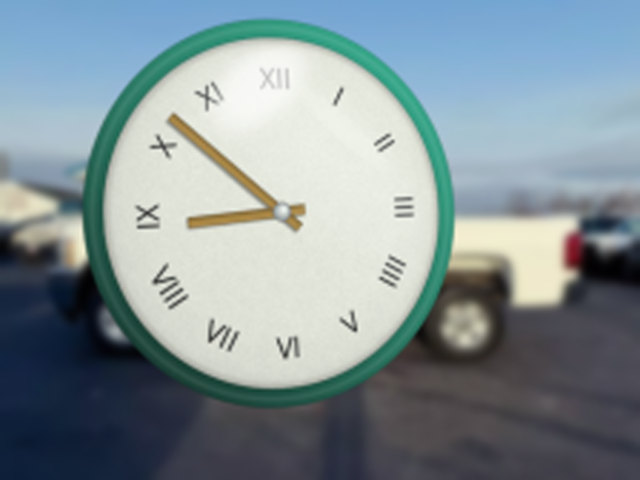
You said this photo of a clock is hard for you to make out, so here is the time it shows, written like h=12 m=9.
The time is h=8 m=52
